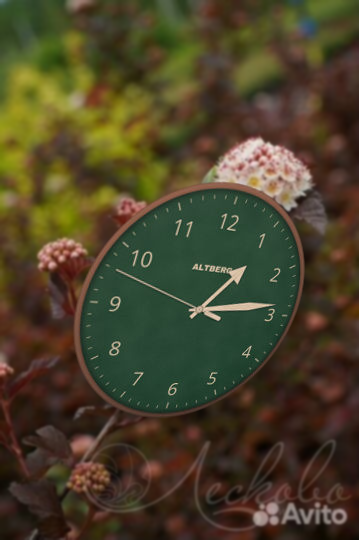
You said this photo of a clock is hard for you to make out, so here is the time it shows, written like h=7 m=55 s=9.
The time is h=1 m=13 s=48
